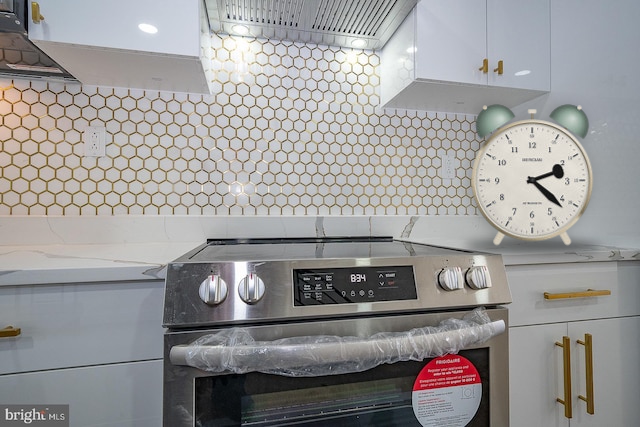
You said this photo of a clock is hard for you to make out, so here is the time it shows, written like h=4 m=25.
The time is h=2 m=22
